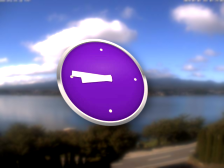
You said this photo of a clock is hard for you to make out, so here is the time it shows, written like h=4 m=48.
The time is h=8 m=46
